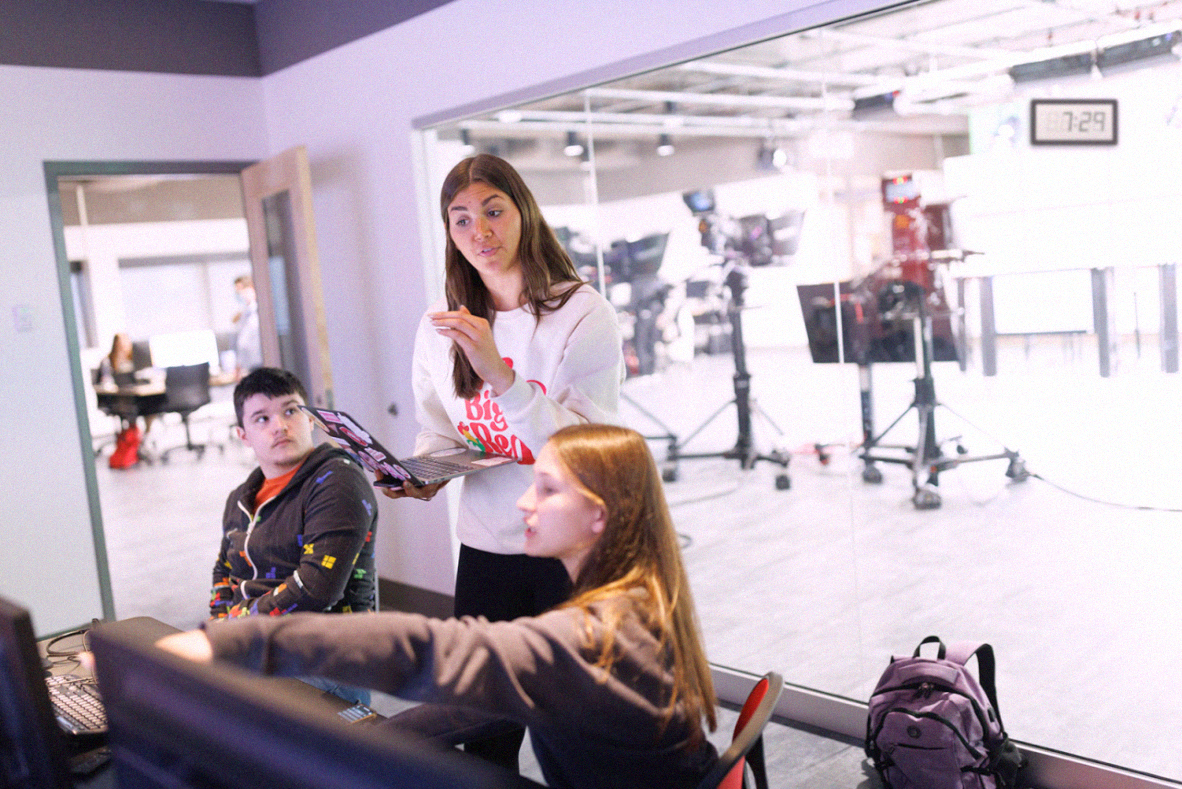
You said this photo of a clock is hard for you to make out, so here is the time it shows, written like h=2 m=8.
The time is h=7 m=29
